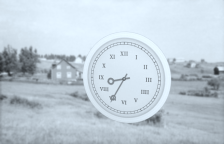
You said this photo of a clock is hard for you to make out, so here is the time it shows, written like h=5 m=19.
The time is h=8 m=35
